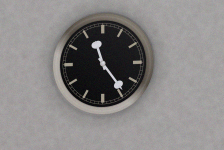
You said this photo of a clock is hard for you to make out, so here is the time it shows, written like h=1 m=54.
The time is h=11 m=24
